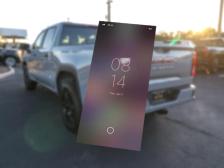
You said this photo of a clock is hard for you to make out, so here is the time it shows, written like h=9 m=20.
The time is h=8 m=14
